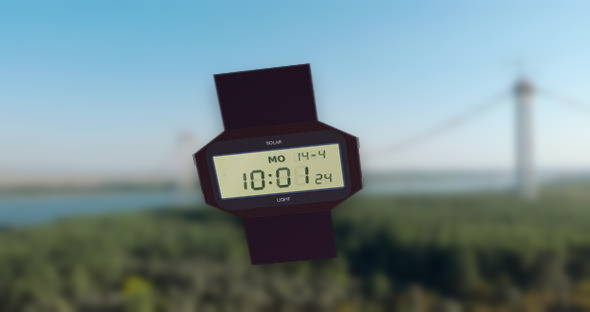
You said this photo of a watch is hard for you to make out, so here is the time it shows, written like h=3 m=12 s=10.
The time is h=10 m=1 s=24
